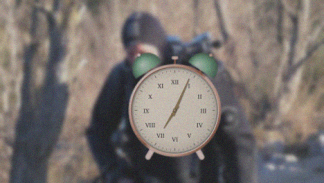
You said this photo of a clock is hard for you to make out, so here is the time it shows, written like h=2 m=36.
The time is h=7 m=4
